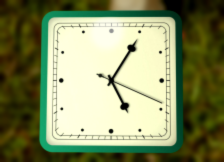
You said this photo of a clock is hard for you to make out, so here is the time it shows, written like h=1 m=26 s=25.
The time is h=5 m=5 s=19
